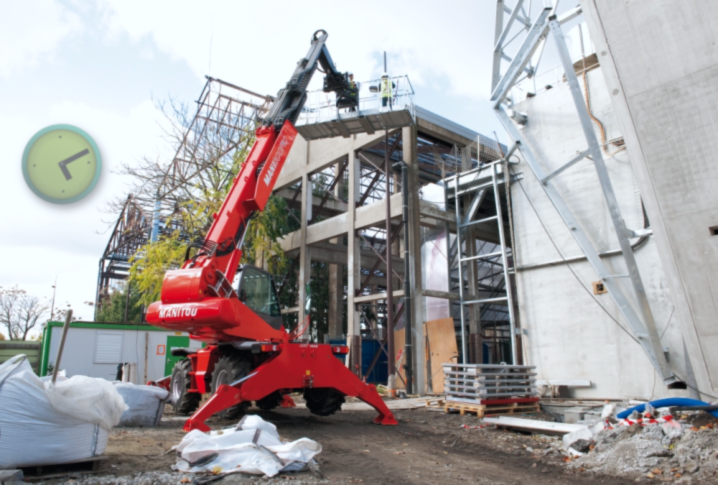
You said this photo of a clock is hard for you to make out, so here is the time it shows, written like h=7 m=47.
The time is h=5 m=11
